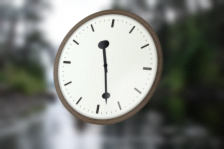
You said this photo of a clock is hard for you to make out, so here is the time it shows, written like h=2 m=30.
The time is h=11 m=28
